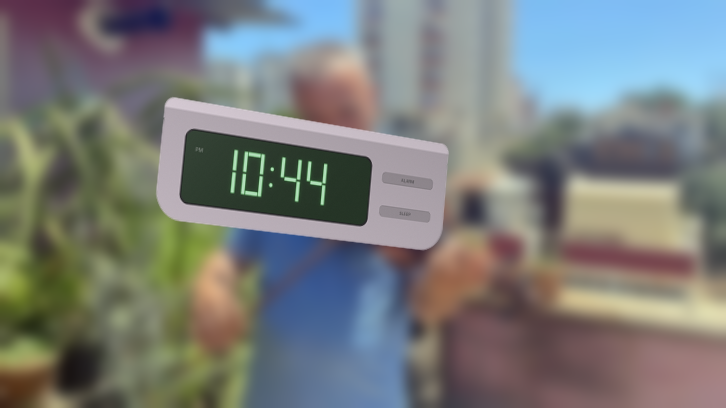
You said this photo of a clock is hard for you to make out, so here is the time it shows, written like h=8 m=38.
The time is h=10 m=44
